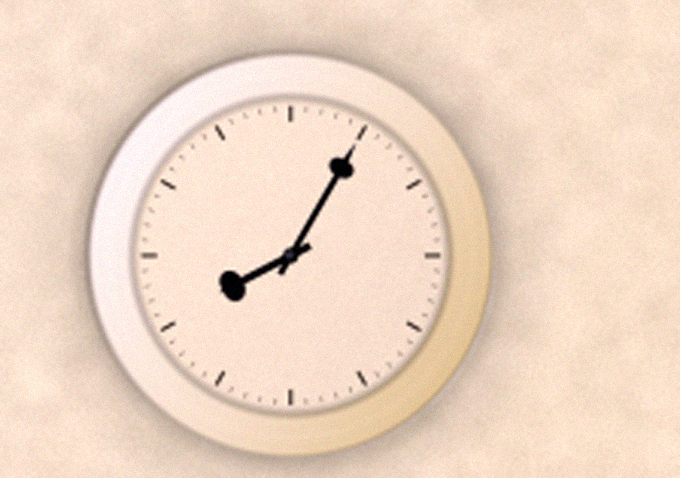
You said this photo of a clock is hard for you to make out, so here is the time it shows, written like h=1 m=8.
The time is h=8 m=5
